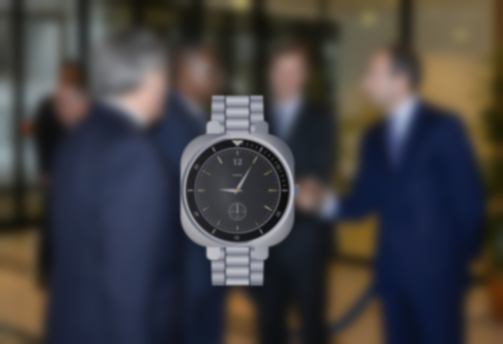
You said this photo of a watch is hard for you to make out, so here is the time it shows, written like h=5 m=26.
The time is h=9 m=5
